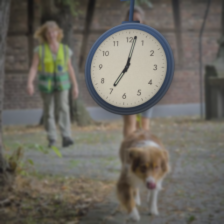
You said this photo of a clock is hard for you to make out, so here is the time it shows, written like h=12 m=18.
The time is h=7 m=2
